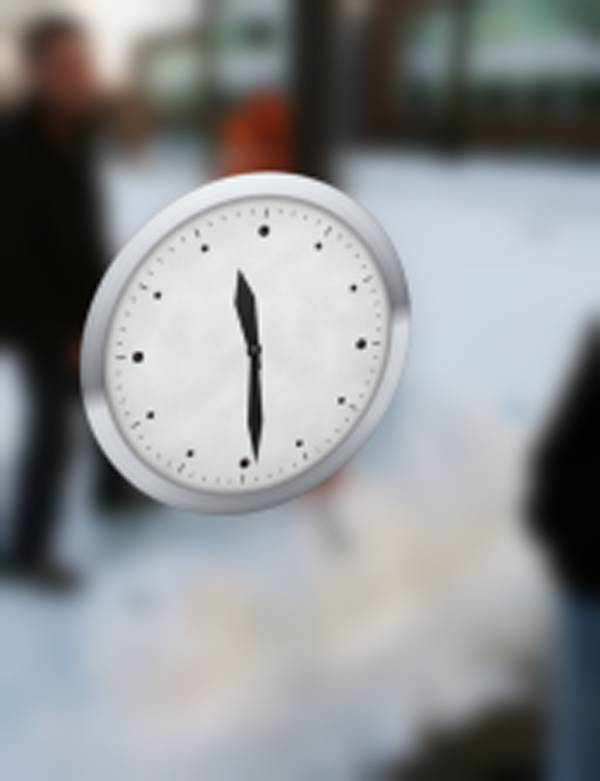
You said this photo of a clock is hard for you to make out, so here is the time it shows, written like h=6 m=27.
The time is h=11 m=29
